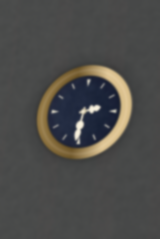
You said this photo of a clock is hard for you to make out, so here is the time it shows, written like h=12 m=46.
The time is h=2 m=31
